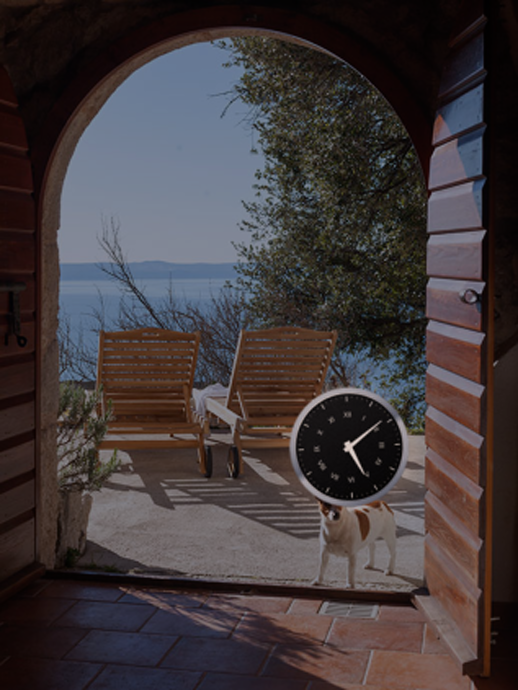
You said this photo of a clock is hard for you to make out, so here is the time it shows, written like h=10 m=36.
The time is h=5 m=9
